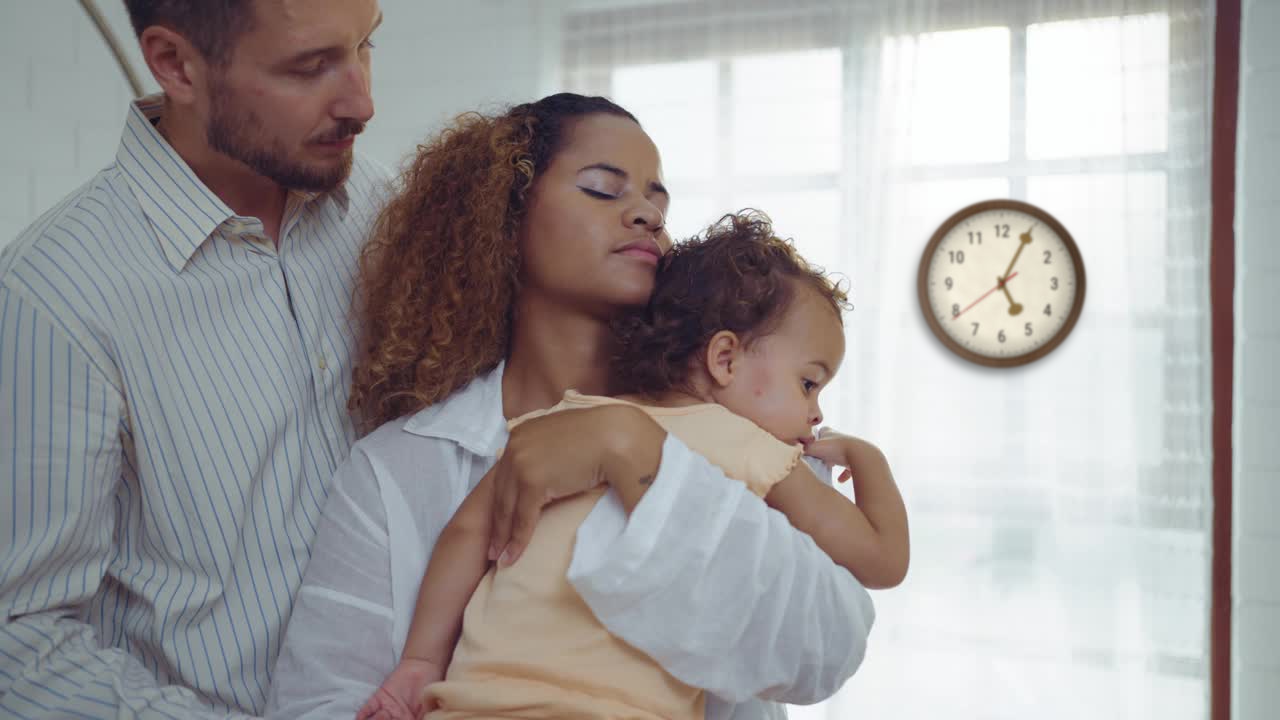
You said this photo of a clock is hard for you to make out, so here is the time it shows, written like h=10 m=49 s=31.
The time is h=5 m=4 s=39
